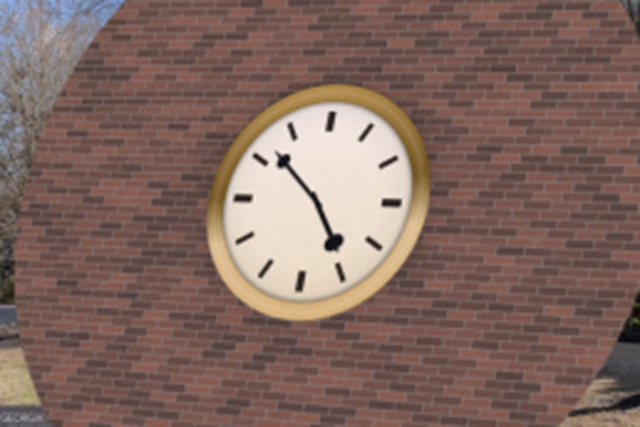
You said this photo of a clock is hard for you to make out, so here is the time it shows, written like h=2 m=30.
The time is h=4 m=52
